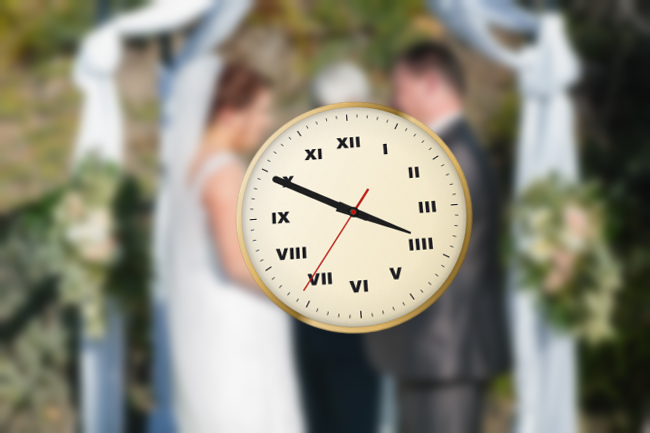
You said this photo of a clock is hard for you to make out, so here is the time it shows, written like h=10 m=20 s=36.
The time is h=3 m=49 s=36
